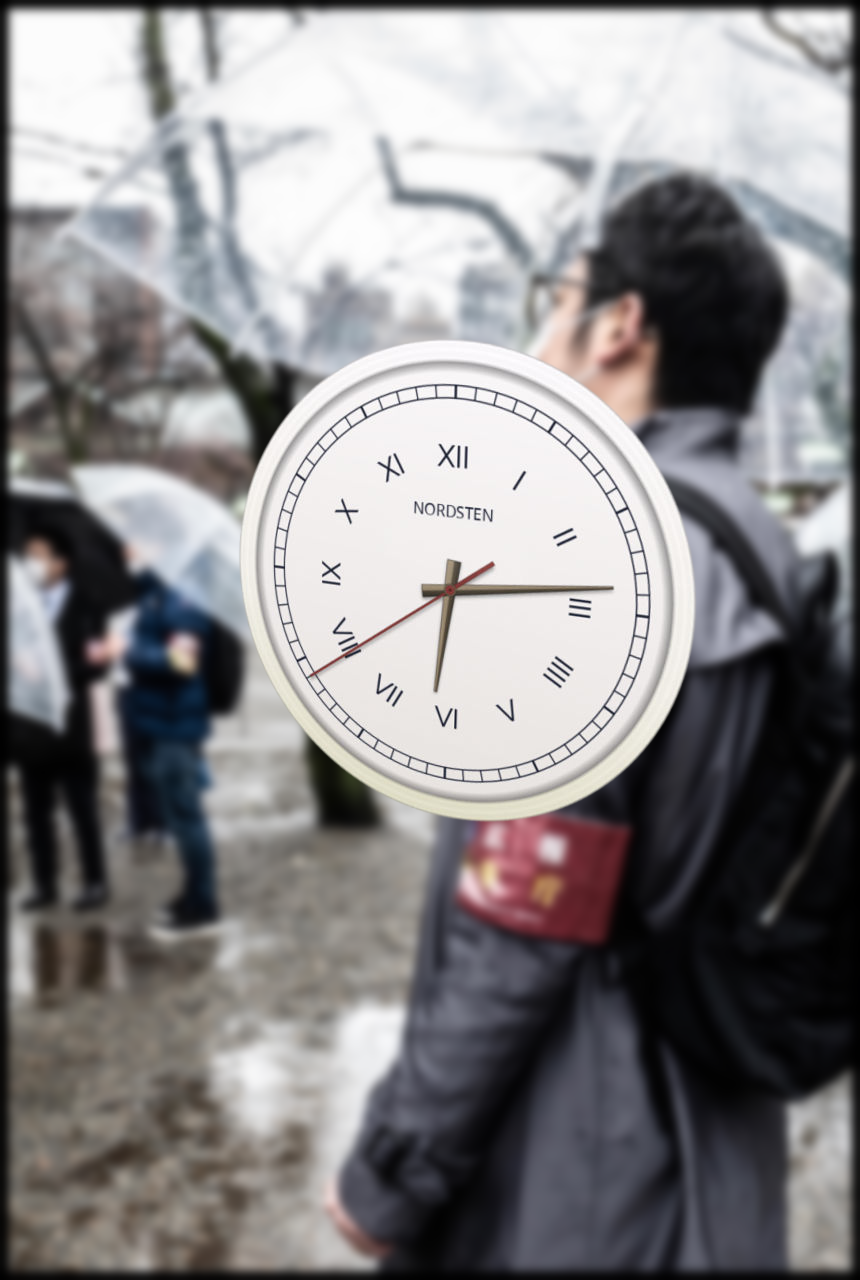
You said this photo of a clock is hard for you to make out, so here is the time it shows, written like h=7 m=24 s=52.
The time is h=6 m=13 s=39
